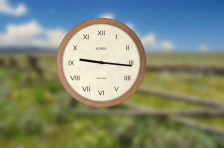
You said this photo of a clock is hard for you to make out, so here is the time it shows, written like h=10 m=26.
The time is h=9 m=16
